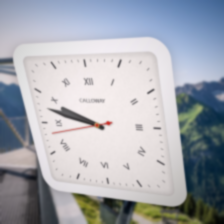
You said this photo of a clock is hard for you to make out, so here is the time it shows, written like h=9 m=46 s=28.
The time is h=9 m=47 s=43
